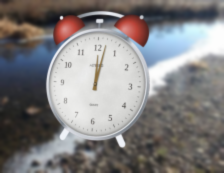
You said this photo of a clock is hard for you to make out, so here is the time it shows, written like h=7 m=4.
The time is h=12 m=2
